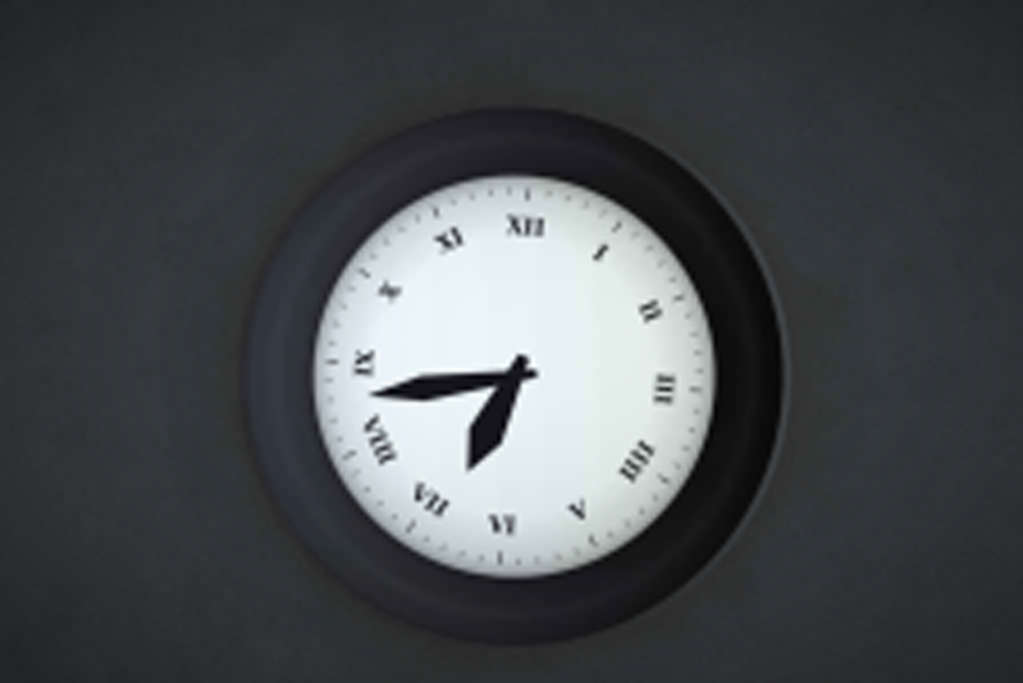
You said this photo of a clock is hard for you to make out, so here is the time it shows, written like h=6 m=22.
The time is h=6 m=43
